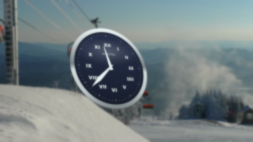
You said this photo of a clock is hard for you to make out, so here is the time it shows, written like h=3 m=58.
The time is h=11 m=38
